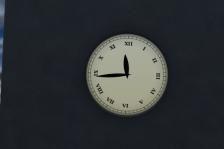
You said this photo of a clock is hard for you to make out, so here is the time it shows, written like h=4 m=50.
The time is h=11 m=44
